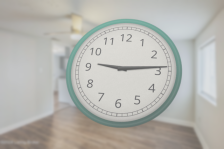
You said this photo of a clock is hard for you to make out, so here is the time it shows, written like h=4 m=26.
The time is h=9 m=14
